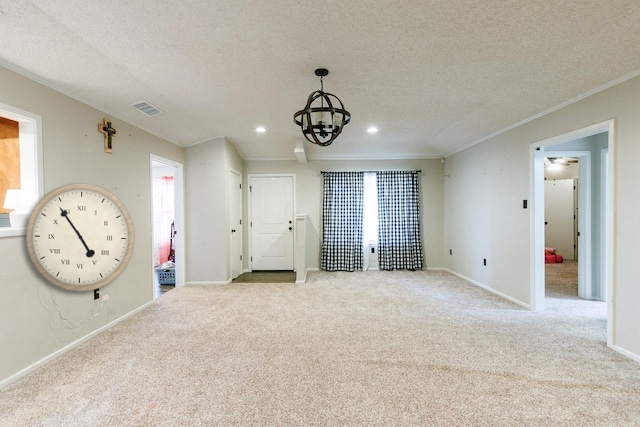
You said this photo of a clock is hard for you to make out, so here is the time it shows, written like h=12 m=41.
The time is h=4 m=54
